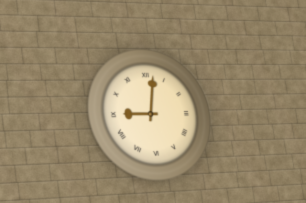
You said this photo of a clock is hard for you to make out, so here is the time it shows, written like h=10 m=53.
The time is h=9 m=2
